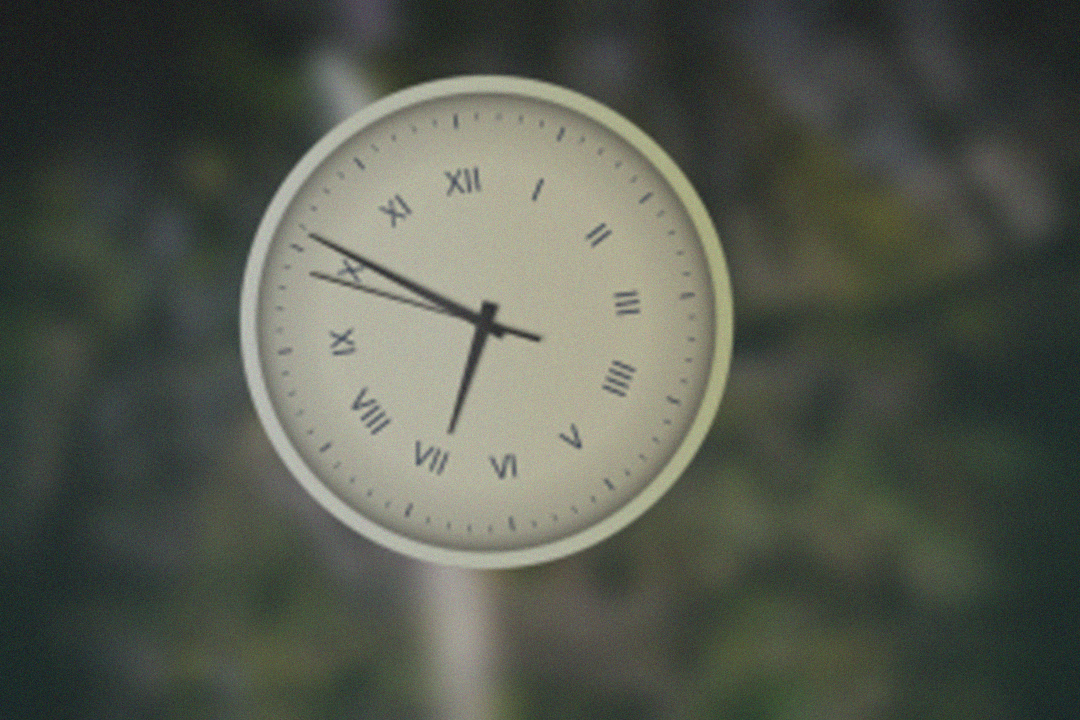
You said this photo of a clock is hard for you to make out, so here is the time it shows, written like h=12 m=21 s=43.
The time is h=6 m=50 s=49
